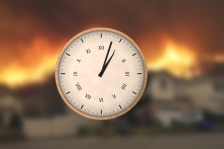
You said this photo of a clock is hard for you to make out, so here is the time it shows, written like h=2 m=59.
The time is h=1 m=3
